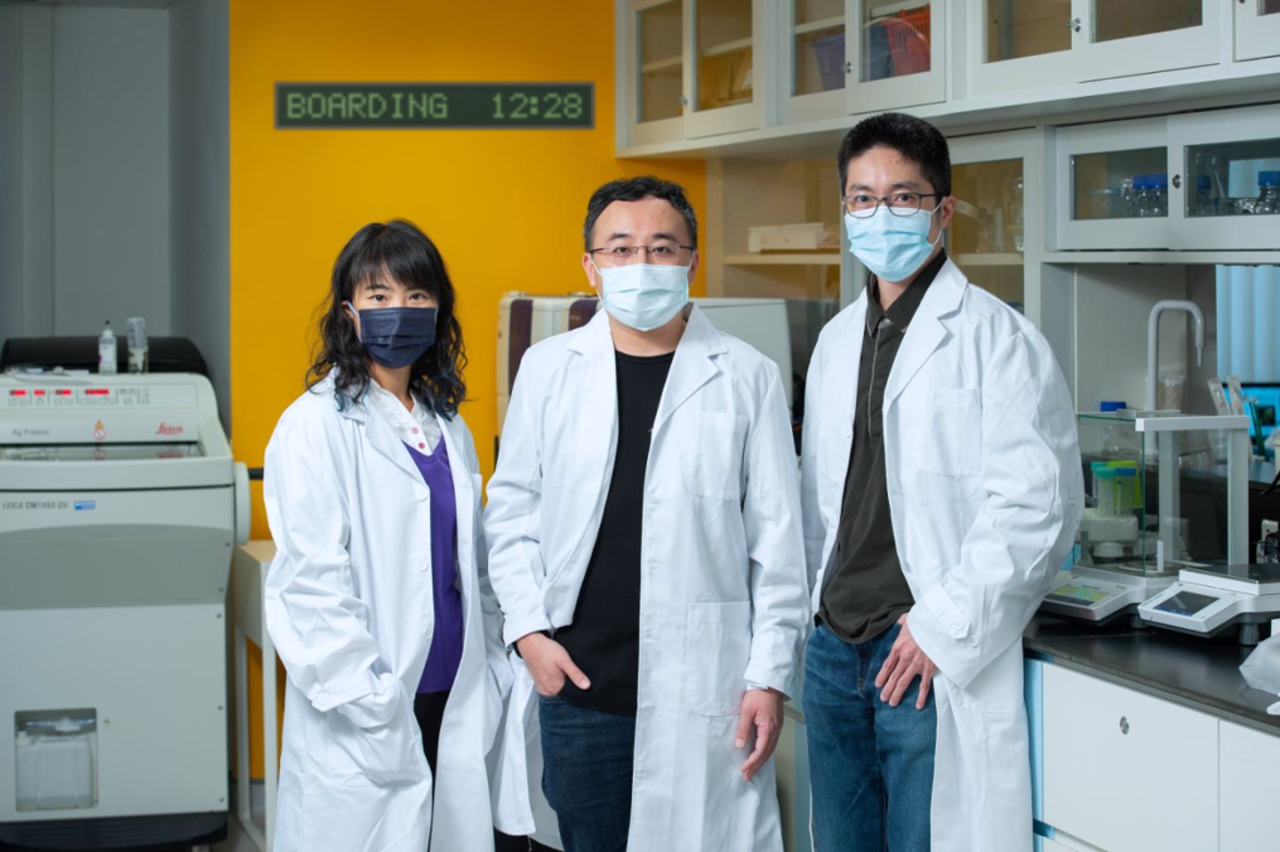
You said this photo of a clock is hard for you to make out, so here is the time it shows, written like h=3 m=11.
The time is h=12 m=28
